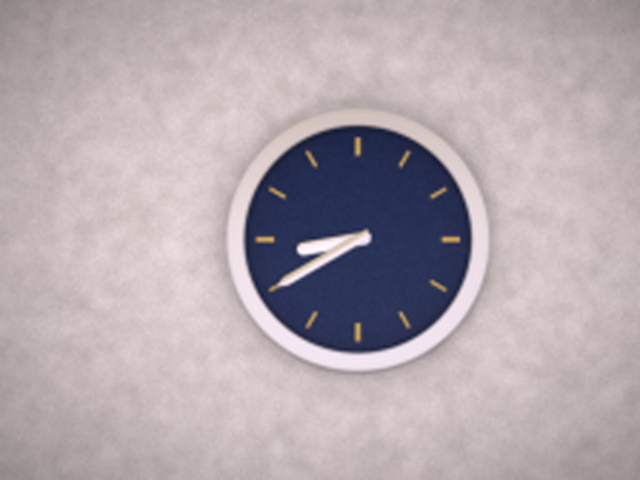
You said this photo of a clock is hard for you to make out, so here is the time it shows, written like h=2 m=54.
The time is h=8 m=40
